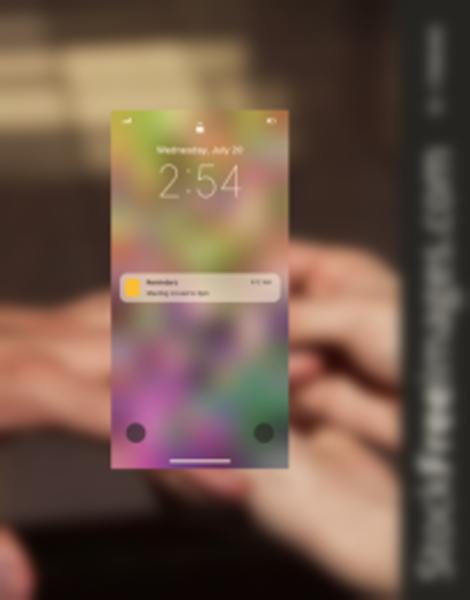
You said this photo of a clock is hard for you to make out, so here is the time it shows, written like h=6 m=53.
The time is h=2 m=54
